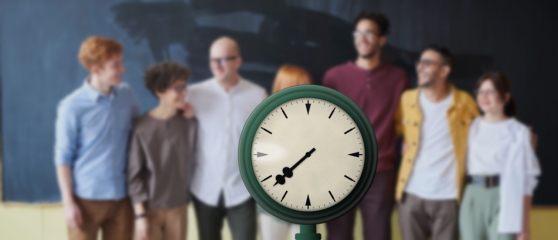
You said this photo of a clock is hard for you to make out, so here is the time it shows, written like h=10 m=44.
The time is h=7 m=38
